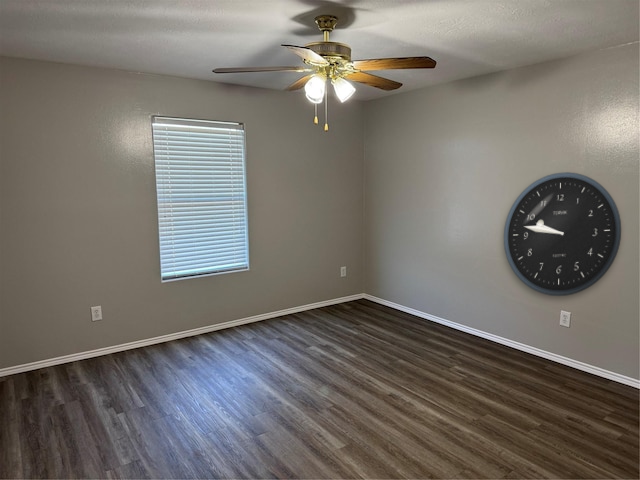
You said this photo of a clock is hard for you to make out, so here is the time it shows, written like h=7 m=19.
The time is h=9 m=47
